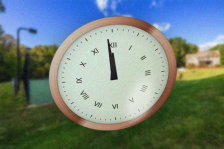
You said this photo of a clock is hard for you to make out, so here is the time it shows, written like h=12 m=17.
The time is h=11 m=59
